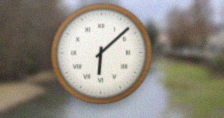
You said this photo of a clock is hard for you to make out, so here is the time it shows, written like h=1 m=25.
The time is h=6 m=8
